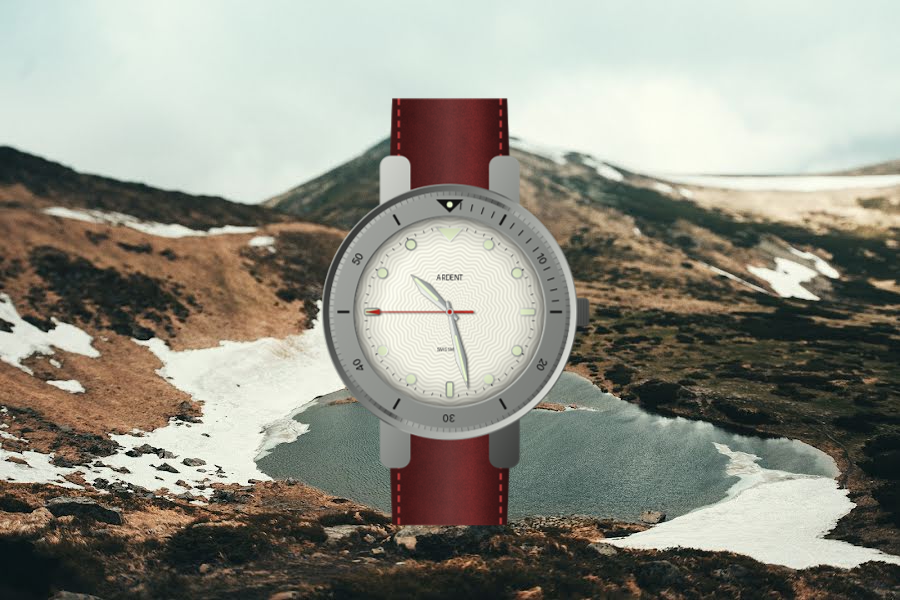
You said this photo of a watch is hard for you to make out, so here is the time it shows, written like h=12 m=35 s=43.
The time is h=10 m=27 s=45
